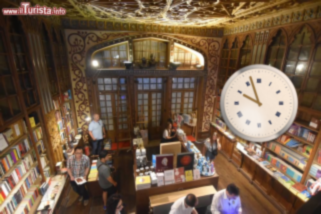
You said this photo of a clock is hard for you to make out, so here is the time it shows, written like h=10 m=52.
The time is h=9 m=57
